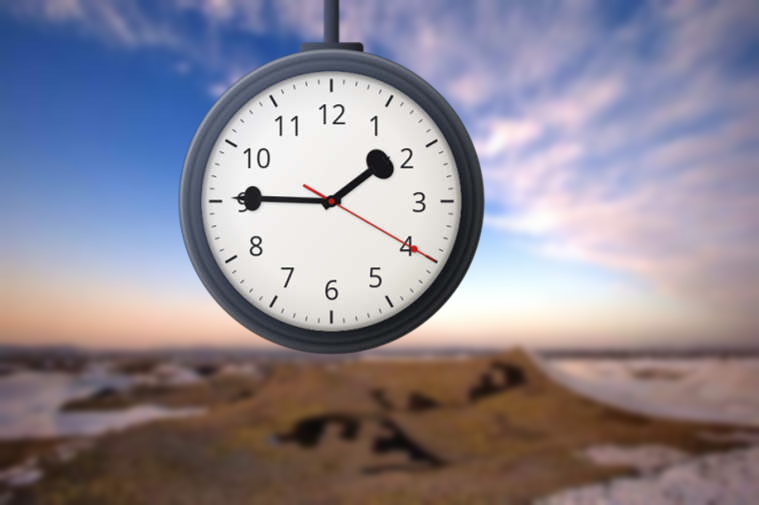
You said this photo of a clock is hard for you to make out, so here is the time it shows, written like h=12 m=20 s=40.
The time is h=1 m=45 s=20
